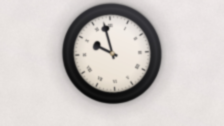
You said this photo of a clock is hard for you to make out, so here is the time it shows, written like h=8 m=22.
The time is h=9 m=58
